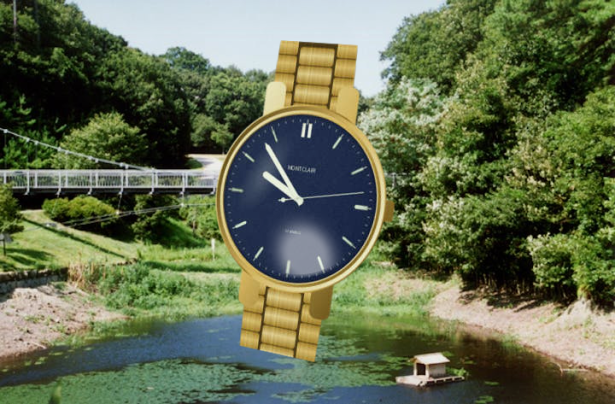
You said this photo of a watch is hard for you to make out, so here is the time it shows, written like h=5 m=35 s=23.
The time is h=9 m=53 s=13
